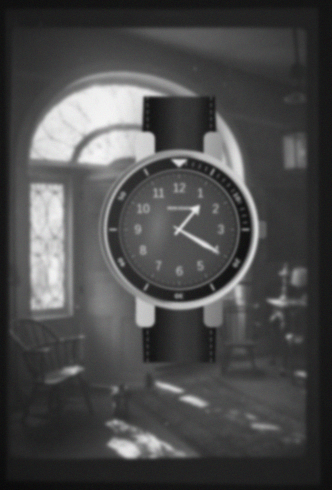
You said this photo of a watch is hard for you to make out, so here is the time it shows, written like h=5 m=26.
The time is h=1 m=20
